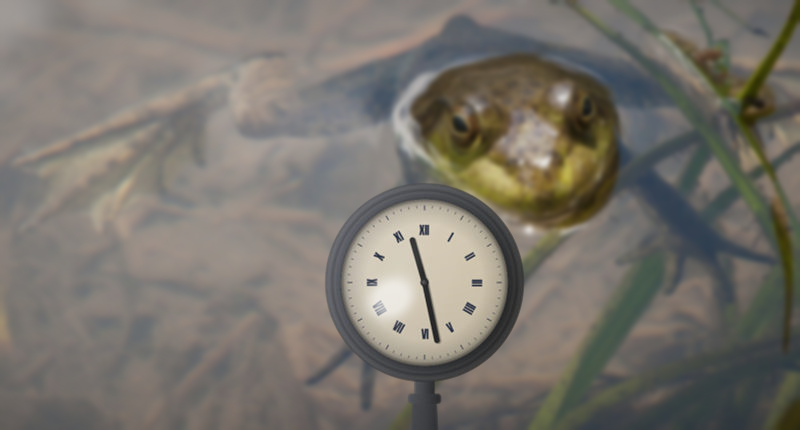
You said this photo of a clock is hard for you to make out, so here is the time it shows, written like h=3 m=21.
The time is h=11 m=28
